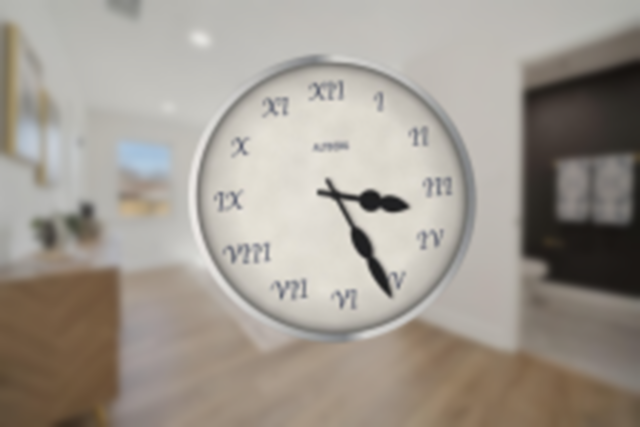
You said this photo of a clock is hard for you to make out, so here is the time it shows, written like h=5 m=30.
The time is h=3 m=26
